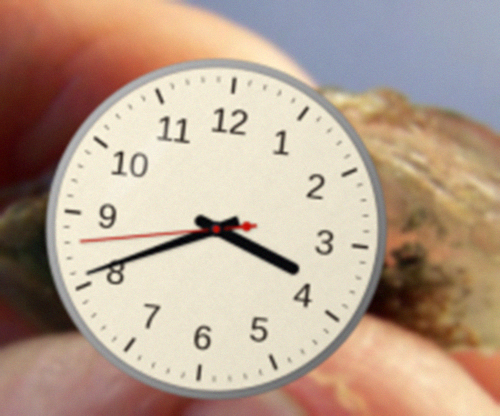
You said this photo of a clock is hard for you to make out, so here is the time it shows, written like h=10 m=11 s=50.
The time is h=3 m=40 s=43
